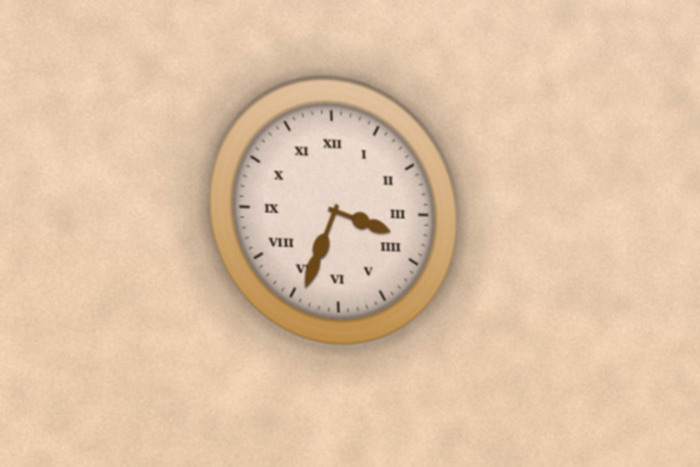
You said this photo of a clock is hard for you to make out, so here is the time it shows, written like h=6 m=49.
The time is h=3 m=34
